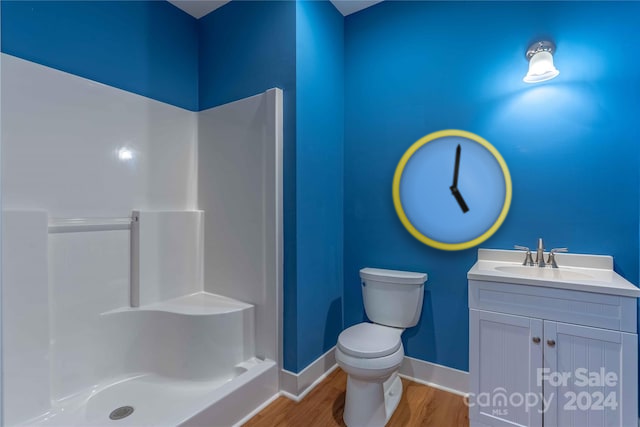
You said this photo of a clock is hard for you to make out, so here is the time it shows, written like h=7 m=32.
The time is h=5 m=1
